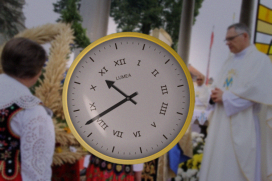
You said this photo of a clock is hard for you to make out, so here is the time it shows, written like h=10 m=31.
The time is h=10 m=42
